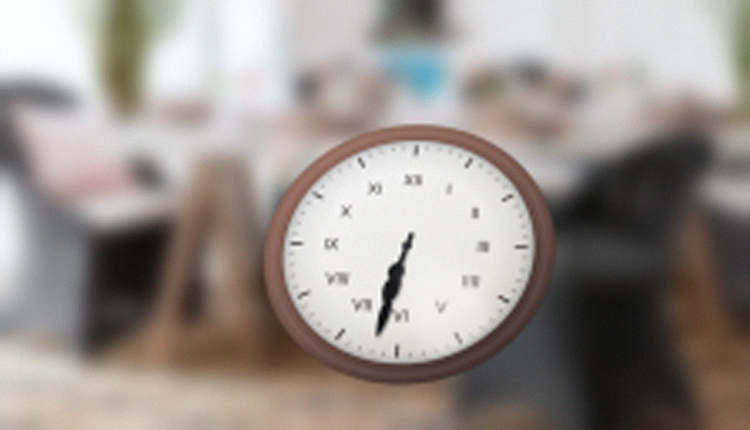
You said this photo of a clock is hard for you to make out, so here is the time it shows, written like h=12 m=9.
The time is h=6 m=32
